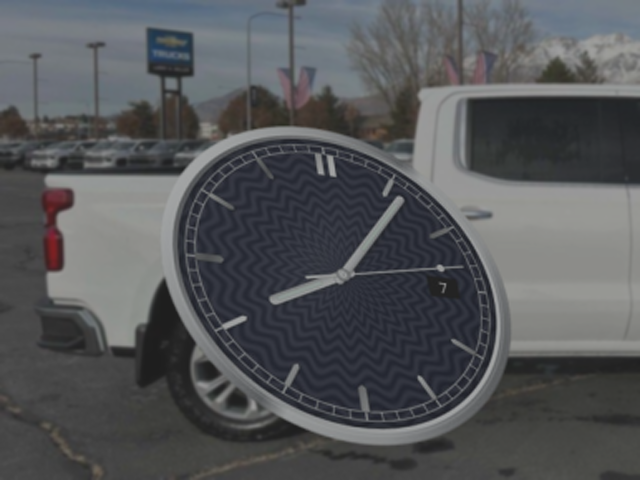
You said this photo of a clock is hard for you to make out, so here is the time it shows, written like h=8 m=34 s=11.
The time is h=8 m=6 s=13
